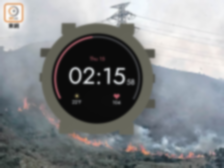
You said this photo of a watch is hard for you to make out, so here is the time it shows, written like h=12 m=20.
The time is h=2 m=15
